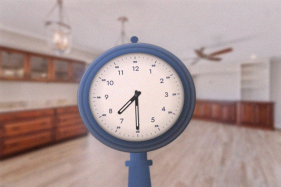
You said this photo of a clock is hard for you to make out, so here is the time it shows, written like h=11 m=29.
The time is h=7 m=30
